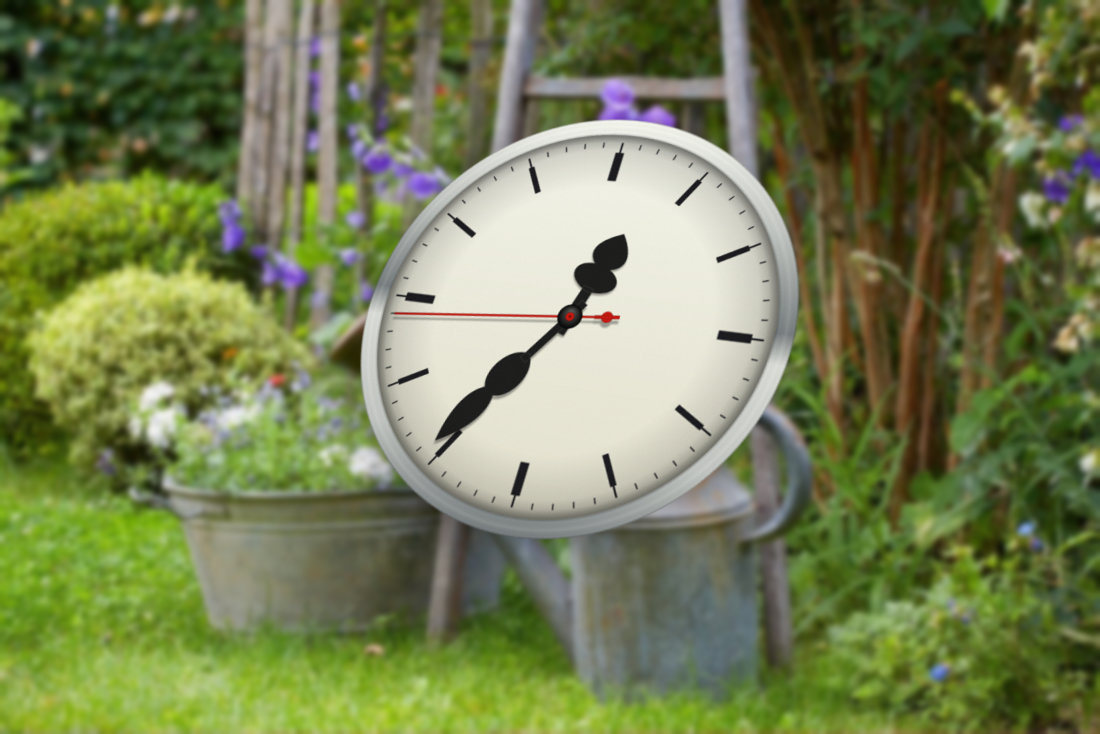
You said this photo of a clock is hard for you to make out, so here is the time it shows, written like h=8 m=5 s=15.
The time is h=12 m=35 s=44
